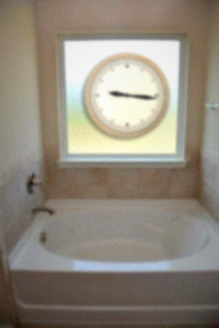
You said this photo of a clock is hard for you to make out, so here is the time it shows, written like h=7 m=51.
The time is h=9 m=16
